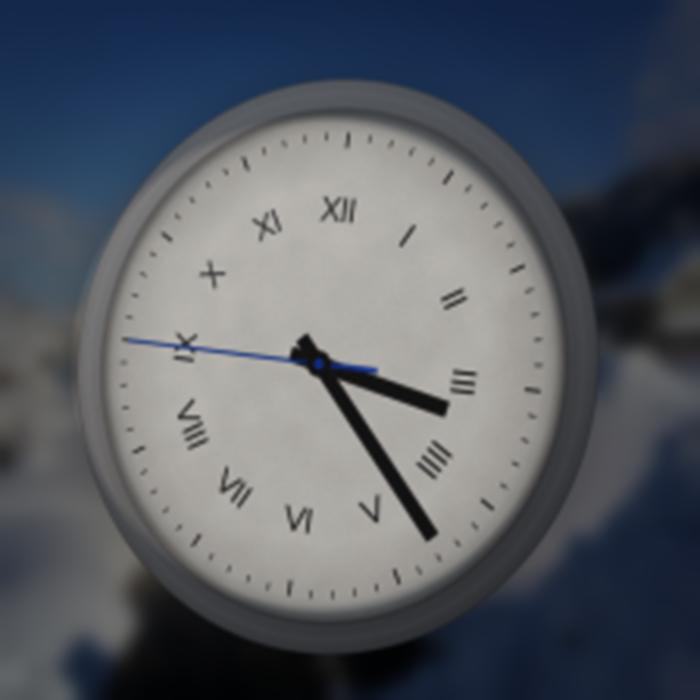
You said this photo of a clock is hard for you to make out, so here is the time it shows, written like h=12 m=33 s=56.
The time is h=3 m=22 s=45
